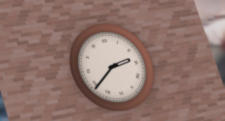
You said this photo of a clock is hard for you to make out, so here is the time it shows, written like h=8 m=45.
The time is h=2 m=39
